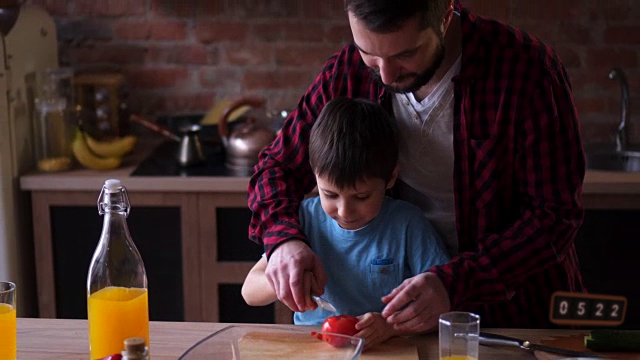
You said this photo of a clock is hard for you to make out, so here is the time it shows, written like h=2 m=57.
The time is h=5 m=22
